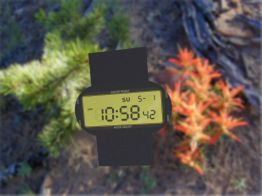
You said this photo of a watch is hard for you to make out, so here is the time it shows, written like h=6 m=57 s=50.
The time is h=10 m=58 s=42
